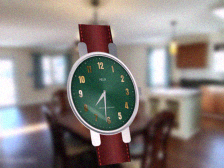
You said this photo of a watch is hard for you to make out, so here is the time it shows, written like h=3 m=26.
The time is h=7 m=31
